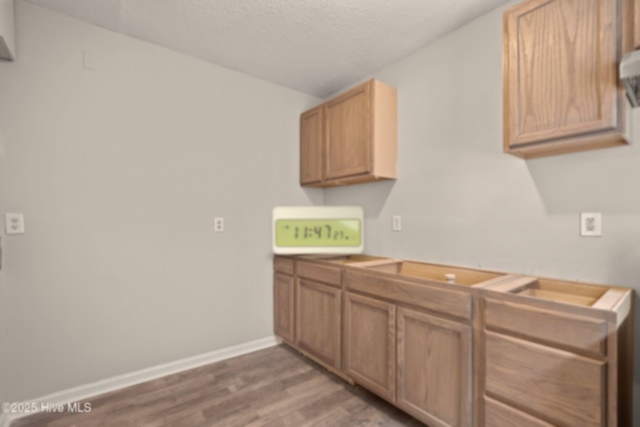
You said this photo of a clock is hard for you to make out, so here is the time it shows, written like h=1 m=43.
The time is h=11 m=47
